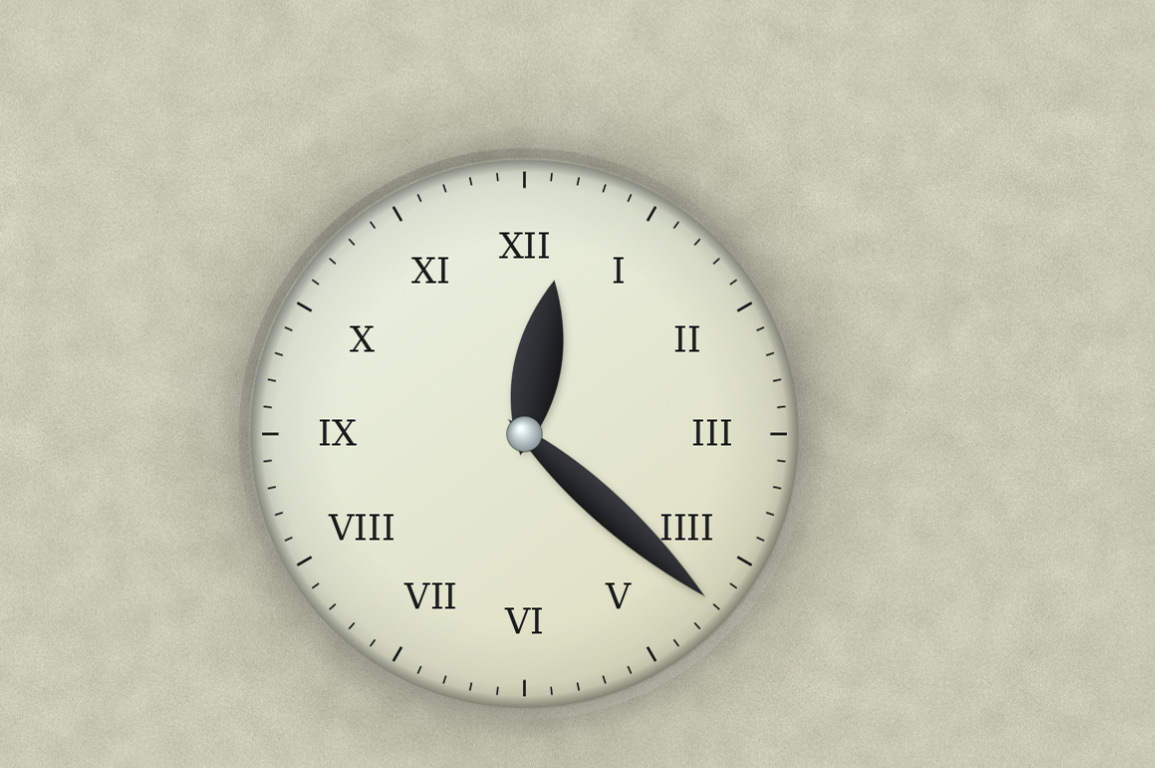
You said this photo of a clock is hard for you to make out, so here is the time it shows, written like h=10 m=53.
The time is h=12 m=22
